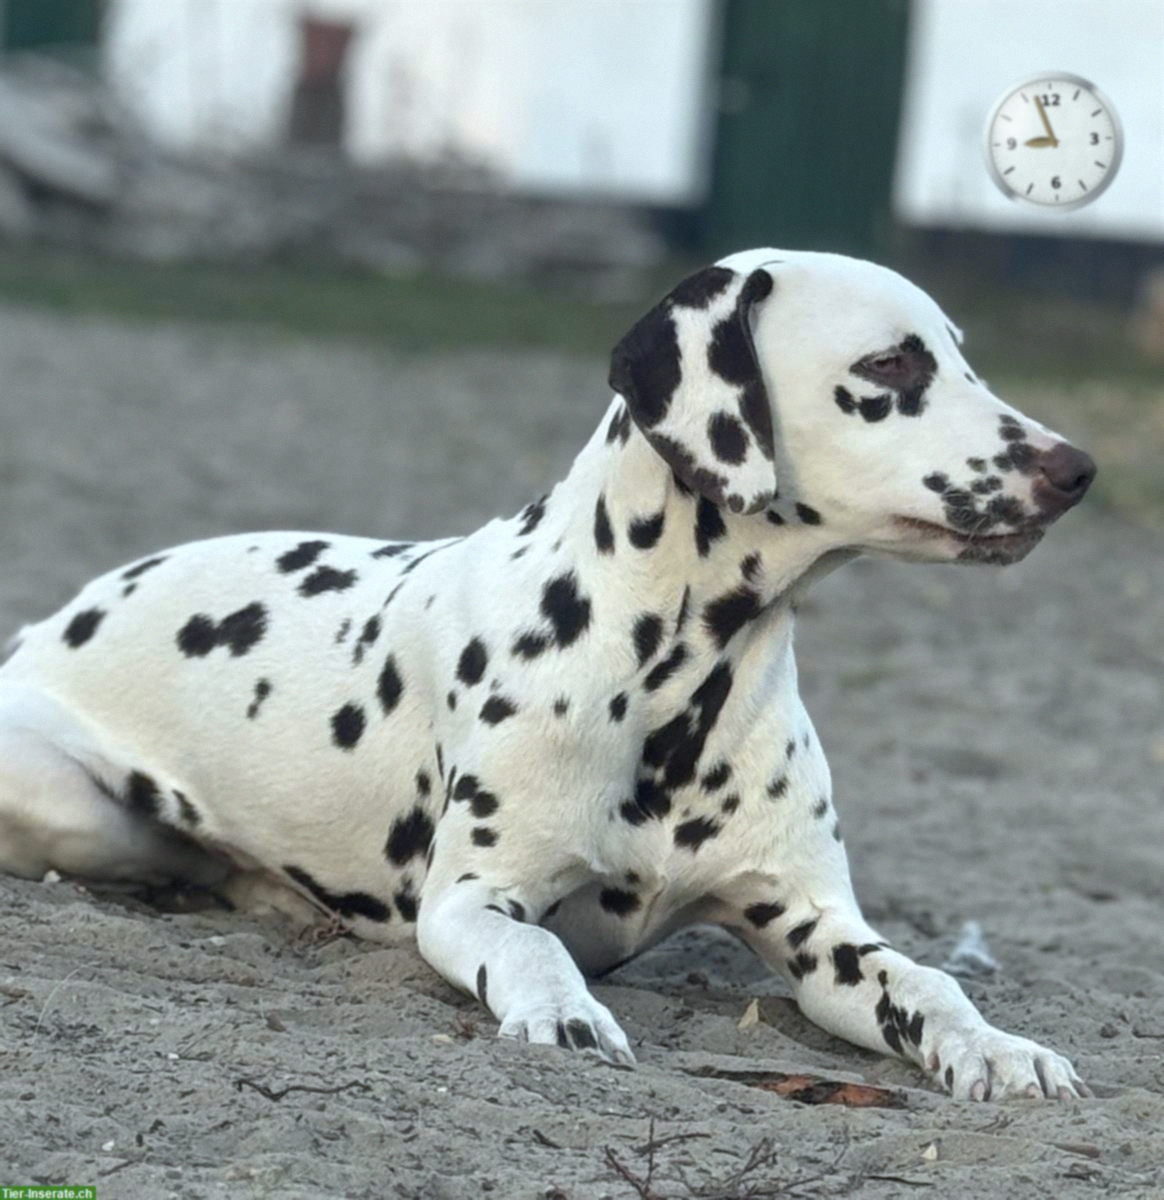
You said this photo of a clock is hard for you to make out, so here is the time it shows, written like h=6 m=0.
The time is h=8 m=57
